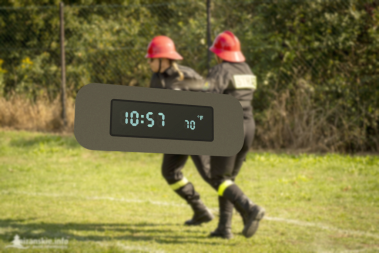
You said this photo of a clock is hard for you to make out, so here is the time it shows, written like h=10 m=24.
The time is h=10 m=57
